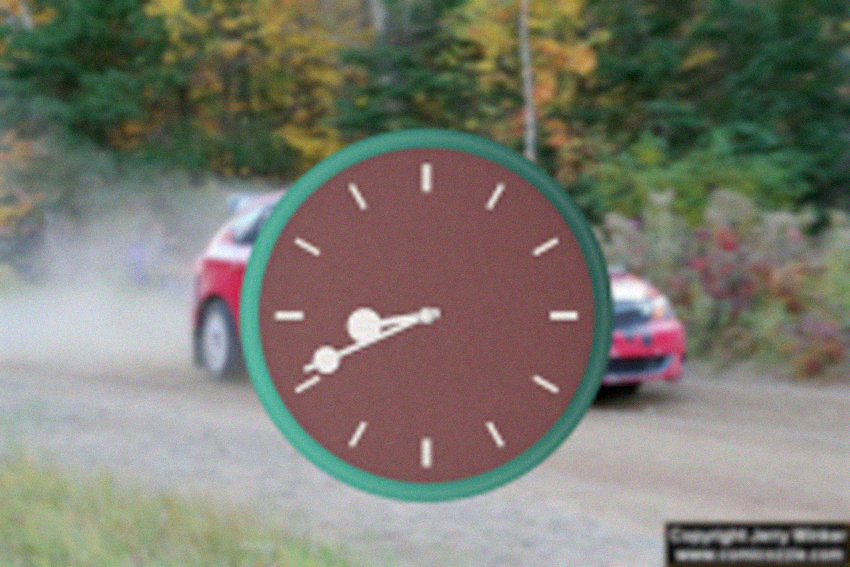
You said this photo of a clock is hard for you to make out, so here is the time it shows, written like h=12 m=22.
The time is h=8 m=41
